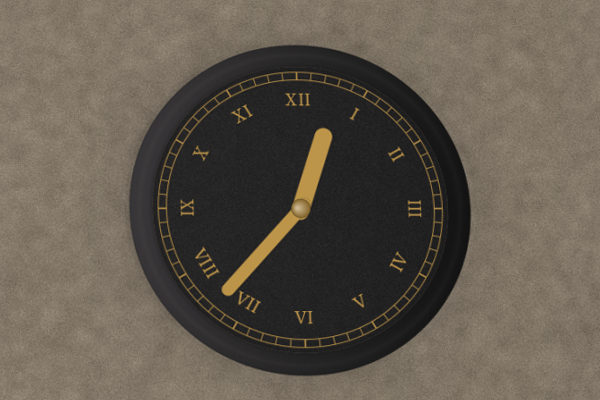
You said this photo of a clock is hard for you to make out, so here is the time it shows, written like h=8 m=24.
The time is h=12 m=37
